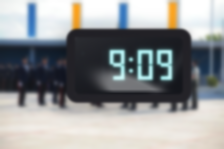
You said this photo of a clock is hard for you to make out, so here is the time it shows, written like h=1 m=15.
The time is h=9 m=9
